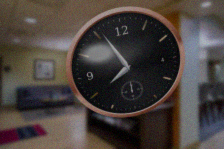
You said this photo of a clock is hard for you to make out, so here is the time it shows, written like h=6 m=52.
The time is h=7 m=56
